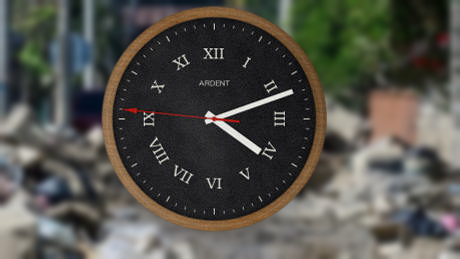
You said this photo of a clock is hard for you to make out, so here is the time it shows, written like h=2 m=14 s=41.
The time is h=4 m=11 s=46
